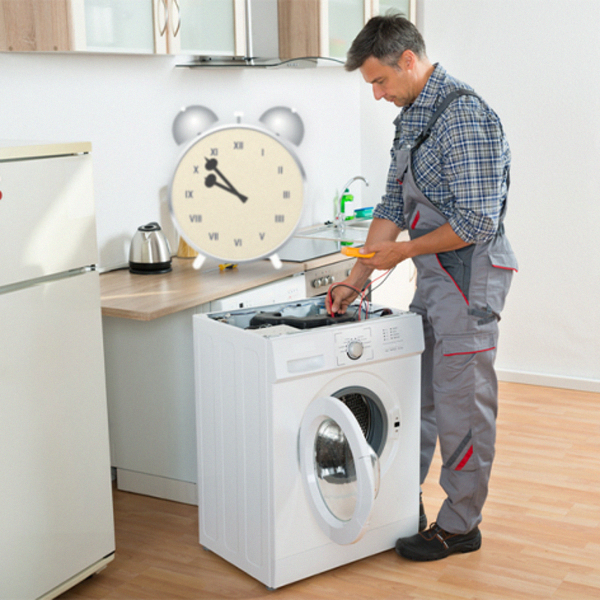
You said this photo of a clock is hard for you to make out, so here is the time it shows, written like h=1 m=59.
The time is h=9 m=53
